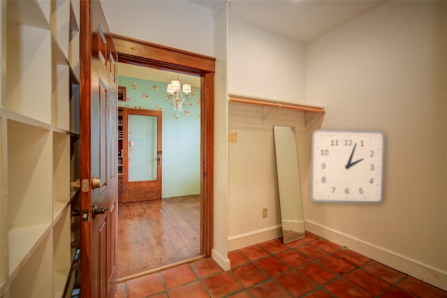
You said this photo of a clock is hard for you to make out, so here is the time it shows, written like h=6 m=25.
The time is h=2 m=3
